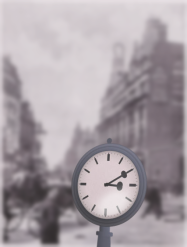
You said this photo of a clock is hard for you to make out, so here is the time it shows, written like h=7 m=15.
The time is h=3 m=10
